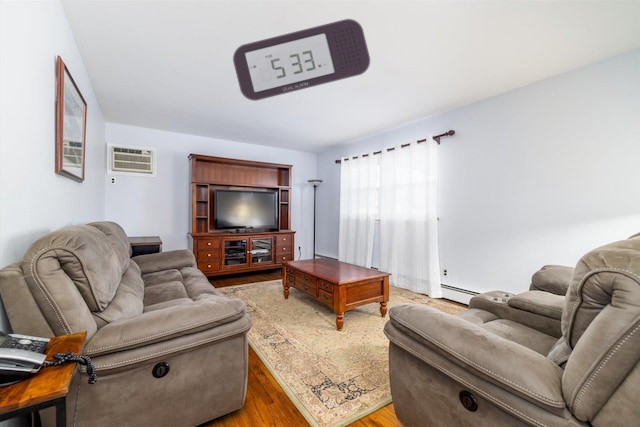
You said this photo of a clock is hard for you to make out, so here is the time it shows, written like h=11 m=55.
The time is h=5 m=33
